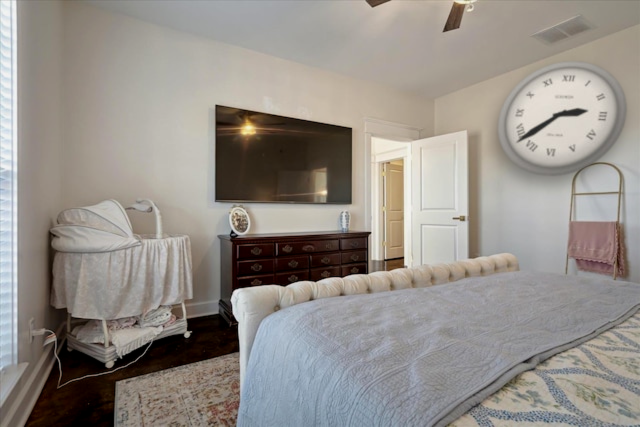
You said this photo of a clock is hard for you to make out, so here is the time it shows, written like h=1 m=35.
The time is h=2 m=38
